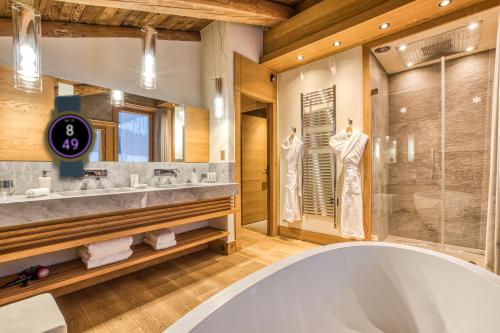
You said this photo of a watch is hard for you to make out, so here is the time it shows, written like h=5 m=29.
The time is h=8 m=49
